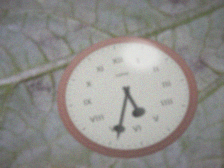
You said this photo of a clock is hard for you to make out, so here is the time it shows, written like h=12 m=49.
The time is h=5 m=34
